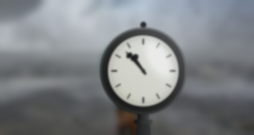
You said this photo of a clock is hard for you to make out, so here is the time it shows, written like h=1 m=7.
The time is h=10 m=53
